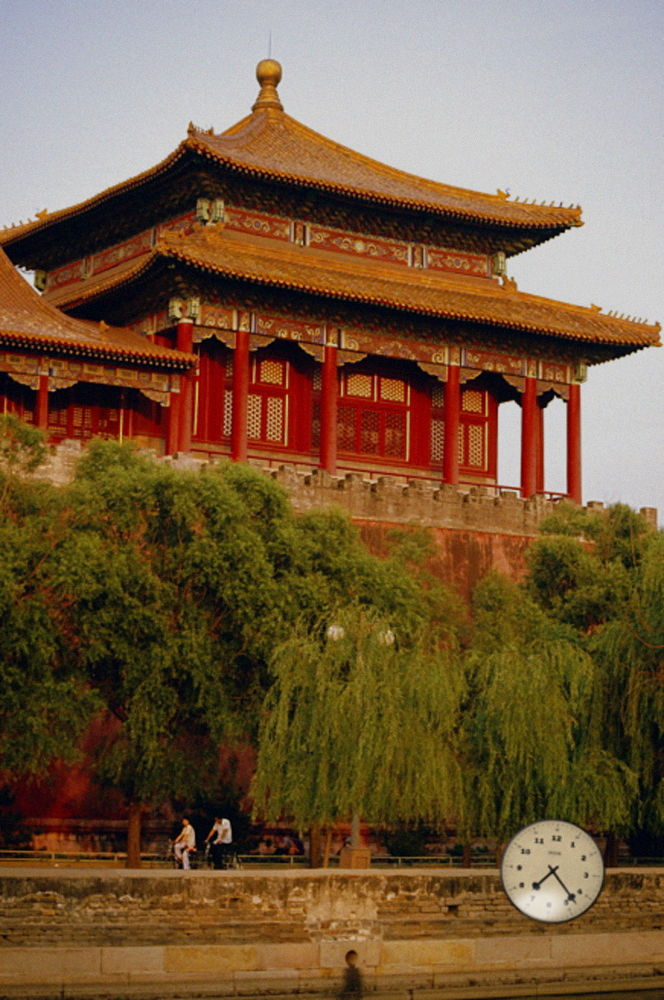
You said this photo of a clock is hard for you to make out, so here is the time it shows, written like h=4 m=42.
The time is h=7 m=23
